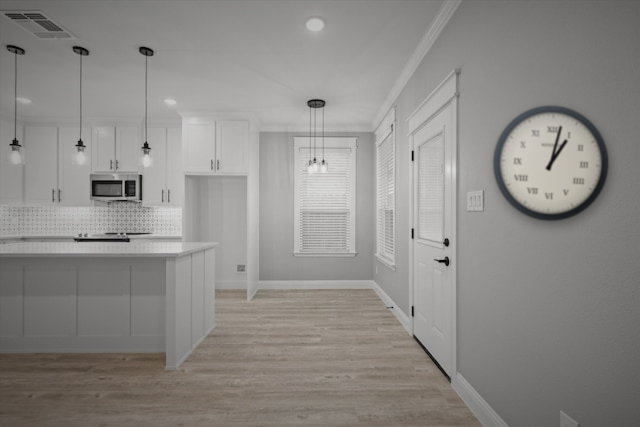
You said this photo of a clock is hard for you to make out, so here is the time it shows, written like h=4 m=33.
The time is h=1 m=2
